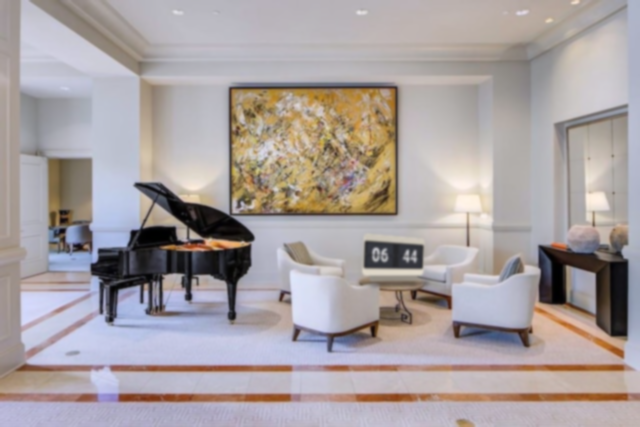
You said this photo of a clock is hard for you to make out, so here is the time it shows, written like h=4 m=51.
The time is h=6 m=44
